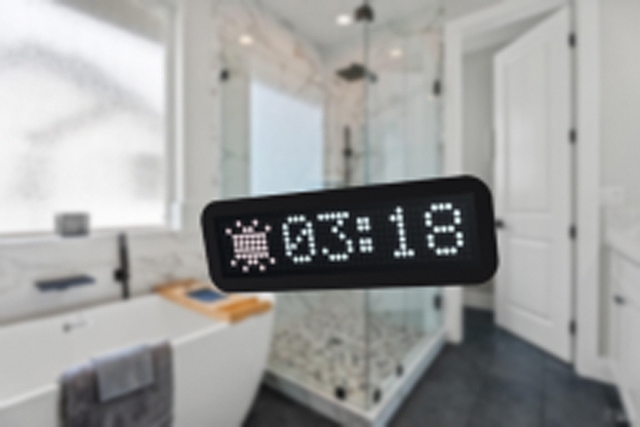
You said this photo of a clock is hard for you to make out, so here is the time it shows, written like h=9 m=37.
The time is h=3 m=18
